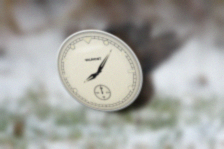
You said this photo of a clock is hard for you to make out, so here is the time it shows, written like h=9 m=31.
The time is h=8 m=7
